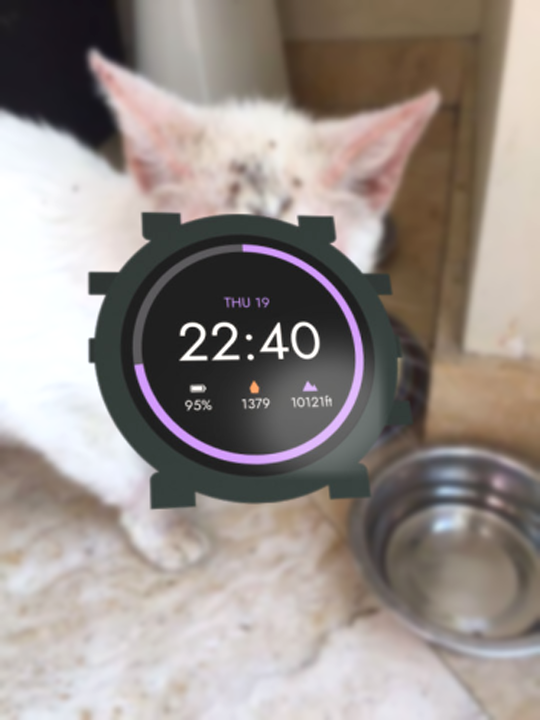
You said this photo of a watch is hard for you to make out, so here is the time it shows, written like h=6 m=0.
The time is h=22 m=40
